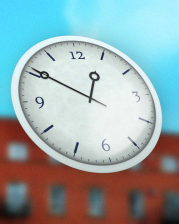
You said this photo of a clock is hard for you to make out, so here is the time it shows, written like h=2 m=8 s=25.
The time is h=12 m=50 s=51
